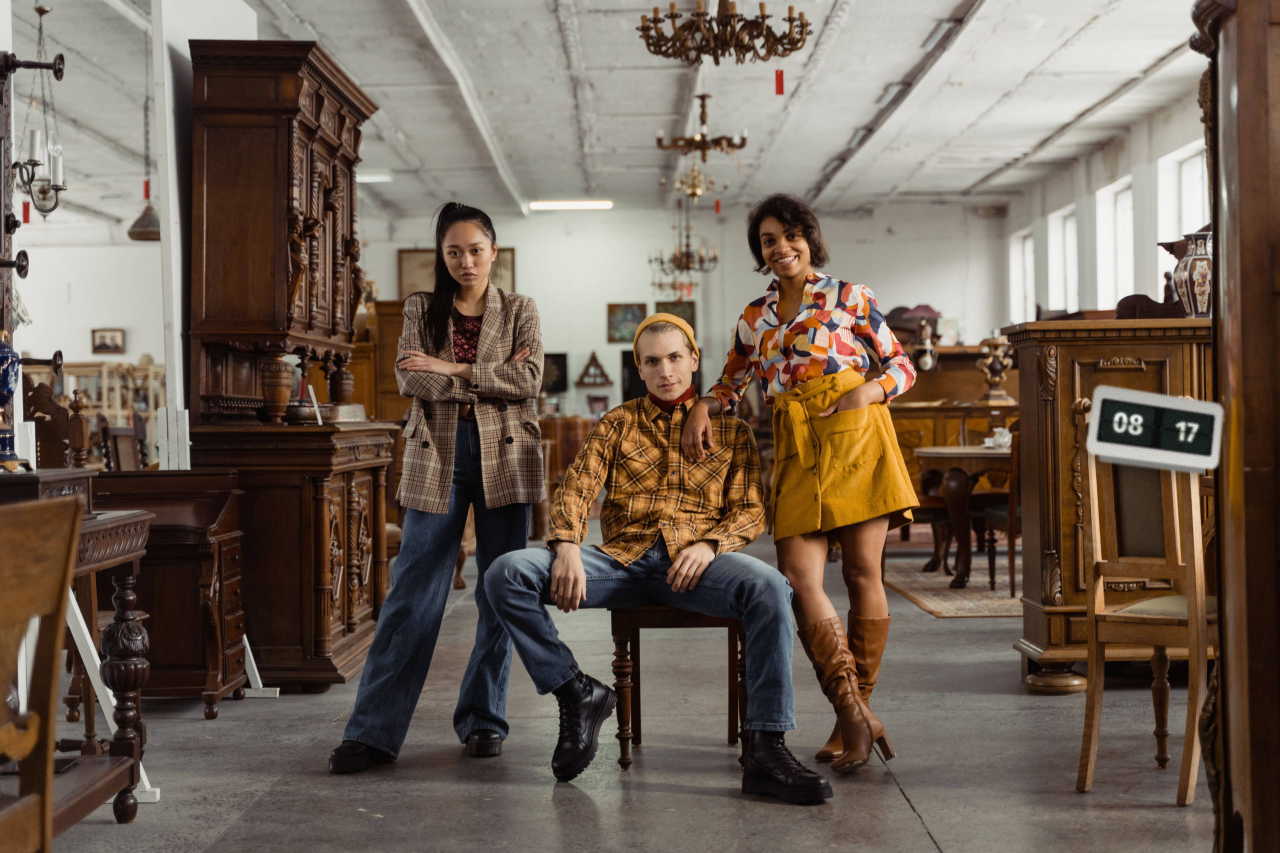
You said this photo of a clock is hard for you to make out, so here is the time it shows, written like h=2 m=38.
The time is h=8 m=17
